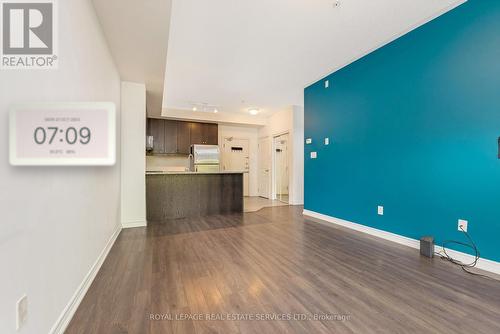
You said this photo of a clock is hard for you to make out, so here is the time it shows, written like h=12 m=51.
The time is h=7 m=9
